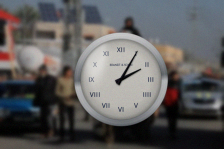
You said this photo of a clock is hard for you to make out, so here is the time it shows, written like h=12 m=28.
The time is h=2 m=5
